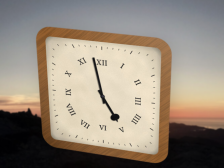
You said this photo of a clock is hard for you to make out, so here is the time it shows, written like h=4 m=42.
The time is h=4 m=58
